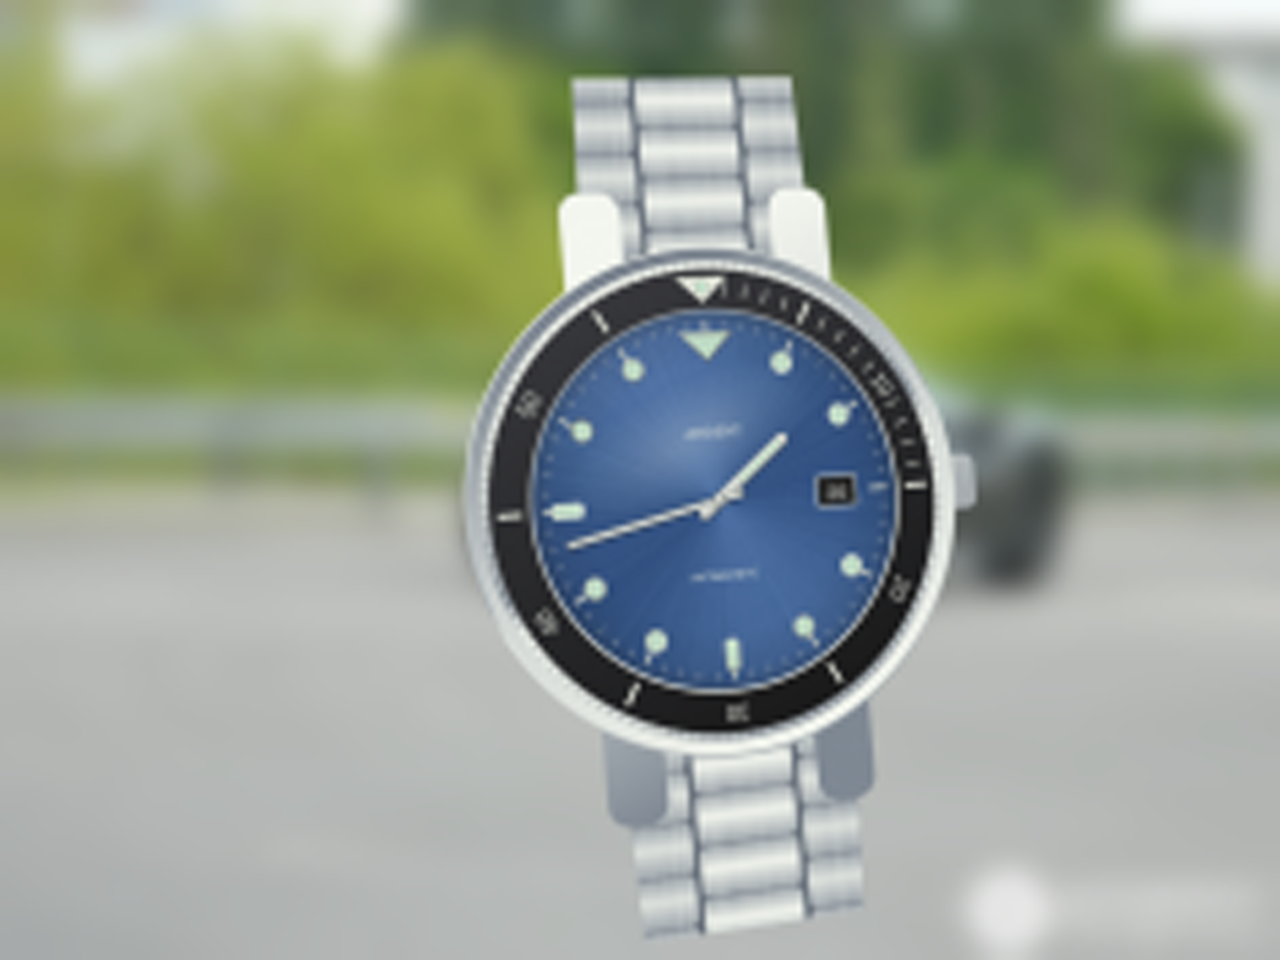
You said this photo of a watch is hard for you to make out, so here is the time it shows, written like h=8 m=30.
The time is h=1 m=43
